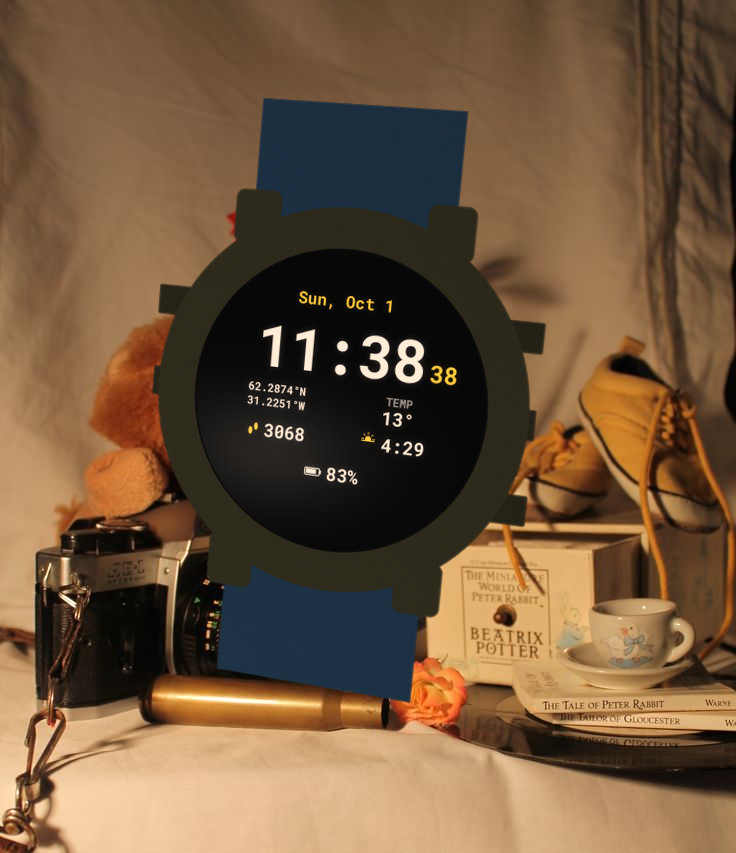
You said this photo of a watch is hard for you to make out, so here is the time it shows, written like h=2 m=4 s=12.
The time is h=11 m=38 s=38
